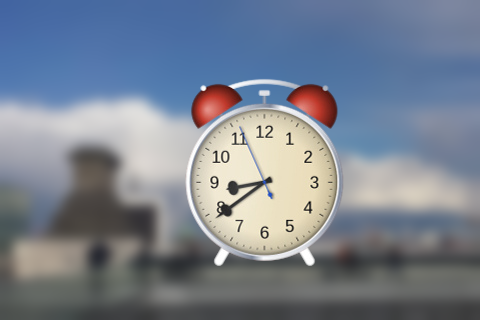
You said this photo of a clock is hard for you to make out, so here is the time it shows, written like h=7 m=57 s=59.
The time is h=8 m=38 s=56
